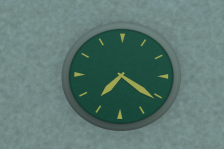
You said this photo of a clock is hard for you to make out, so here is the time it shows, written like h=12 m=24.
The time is h=7 m=21
